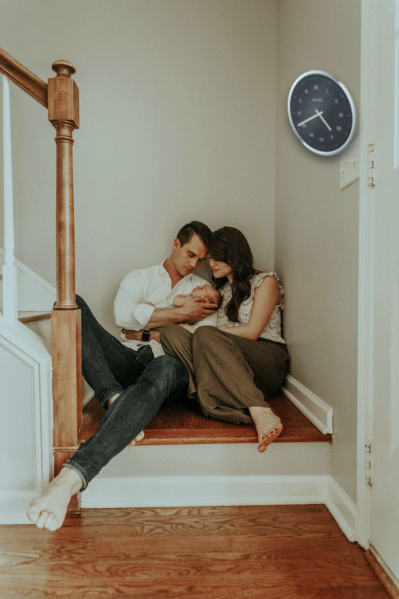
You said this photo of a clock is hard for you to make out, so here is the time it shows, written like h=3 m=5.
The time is h=4 m=41
